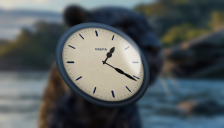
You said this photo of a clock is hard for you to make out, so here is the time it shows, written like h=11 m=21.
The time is h=1 m=21
